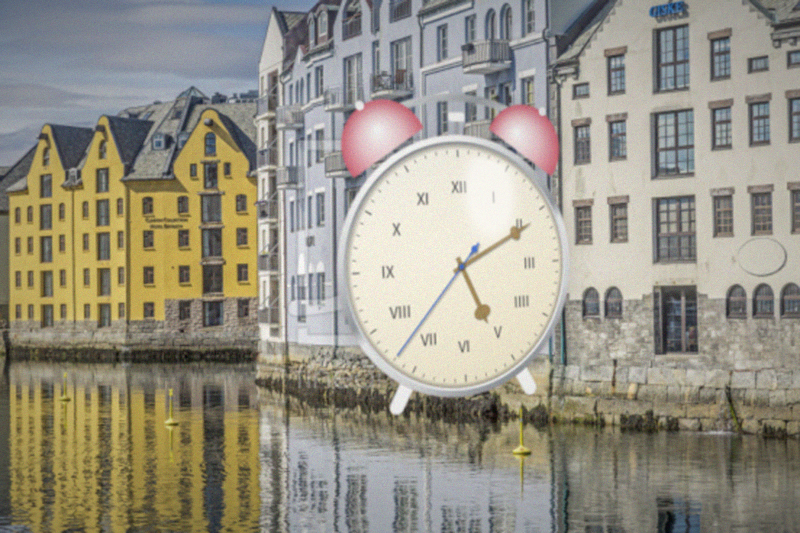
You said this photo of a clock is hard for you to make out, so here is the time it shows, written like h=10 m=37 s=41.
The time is h=5 m=10 s=37
